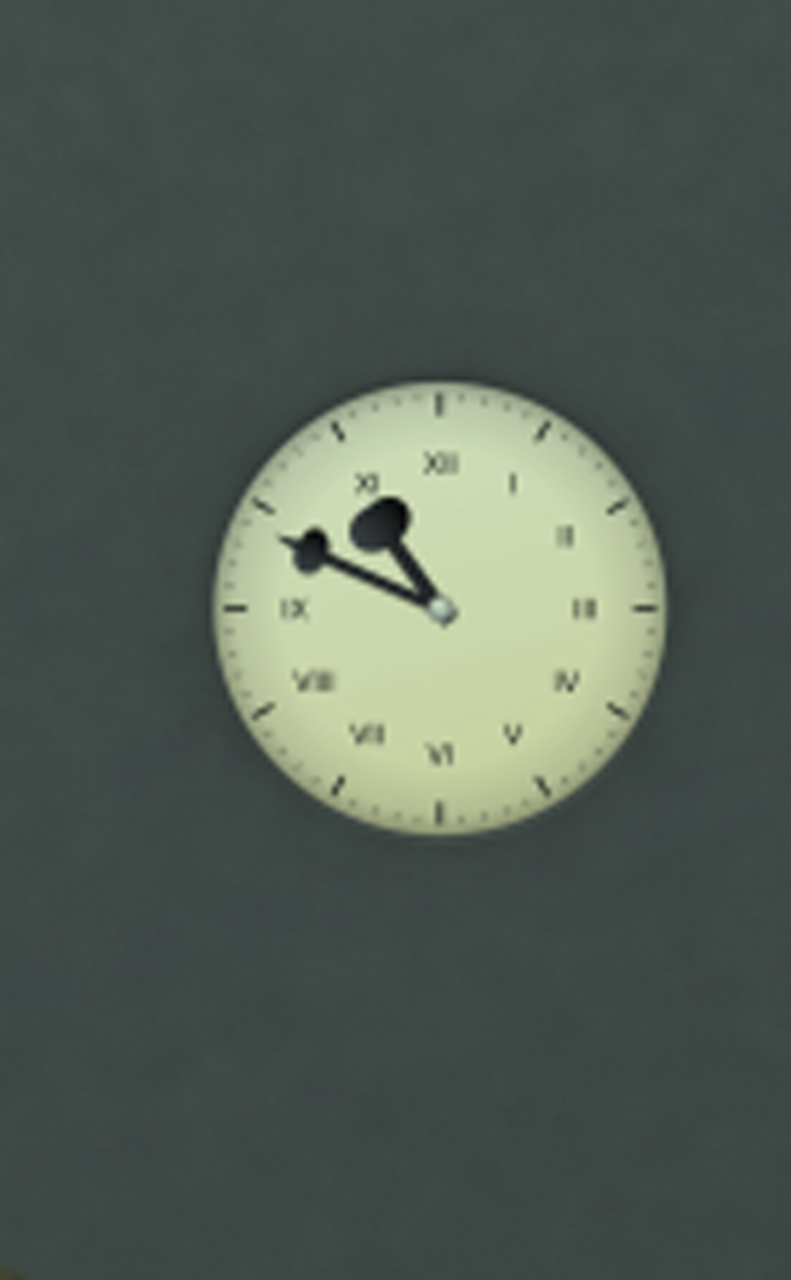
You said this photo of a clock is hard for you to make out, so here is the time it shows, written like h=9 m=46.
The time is h=10 m=49
